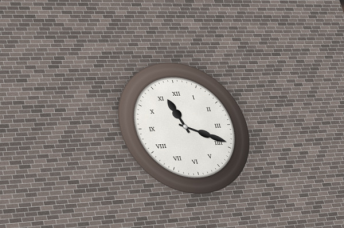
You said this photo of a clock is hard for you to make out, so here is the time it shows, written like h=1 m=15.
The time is h=11 m=19
